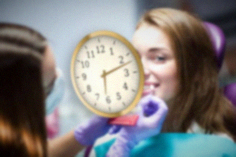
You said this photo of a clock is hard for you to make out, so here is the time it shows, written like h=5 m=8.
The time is h=6 m=12
